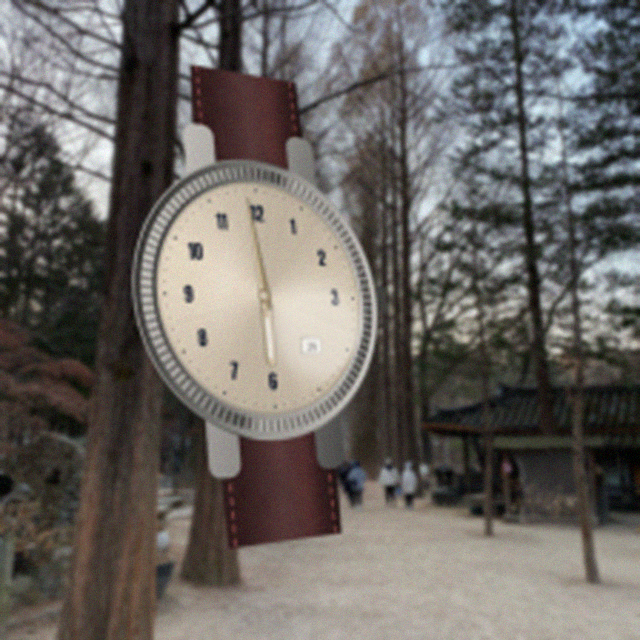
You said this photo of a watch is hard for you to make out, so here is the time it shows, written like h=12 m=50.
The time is h=5 m=59
